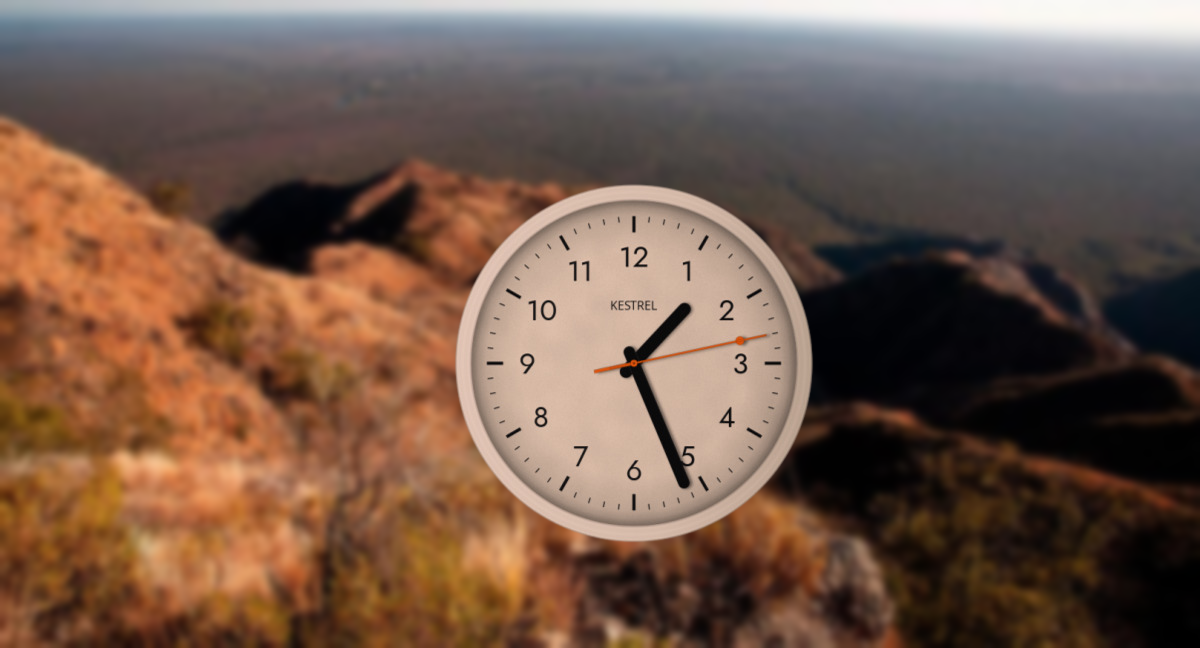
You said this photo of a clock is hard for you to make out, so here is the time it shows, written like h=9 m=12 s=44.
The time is h=1 m=26 s=13
